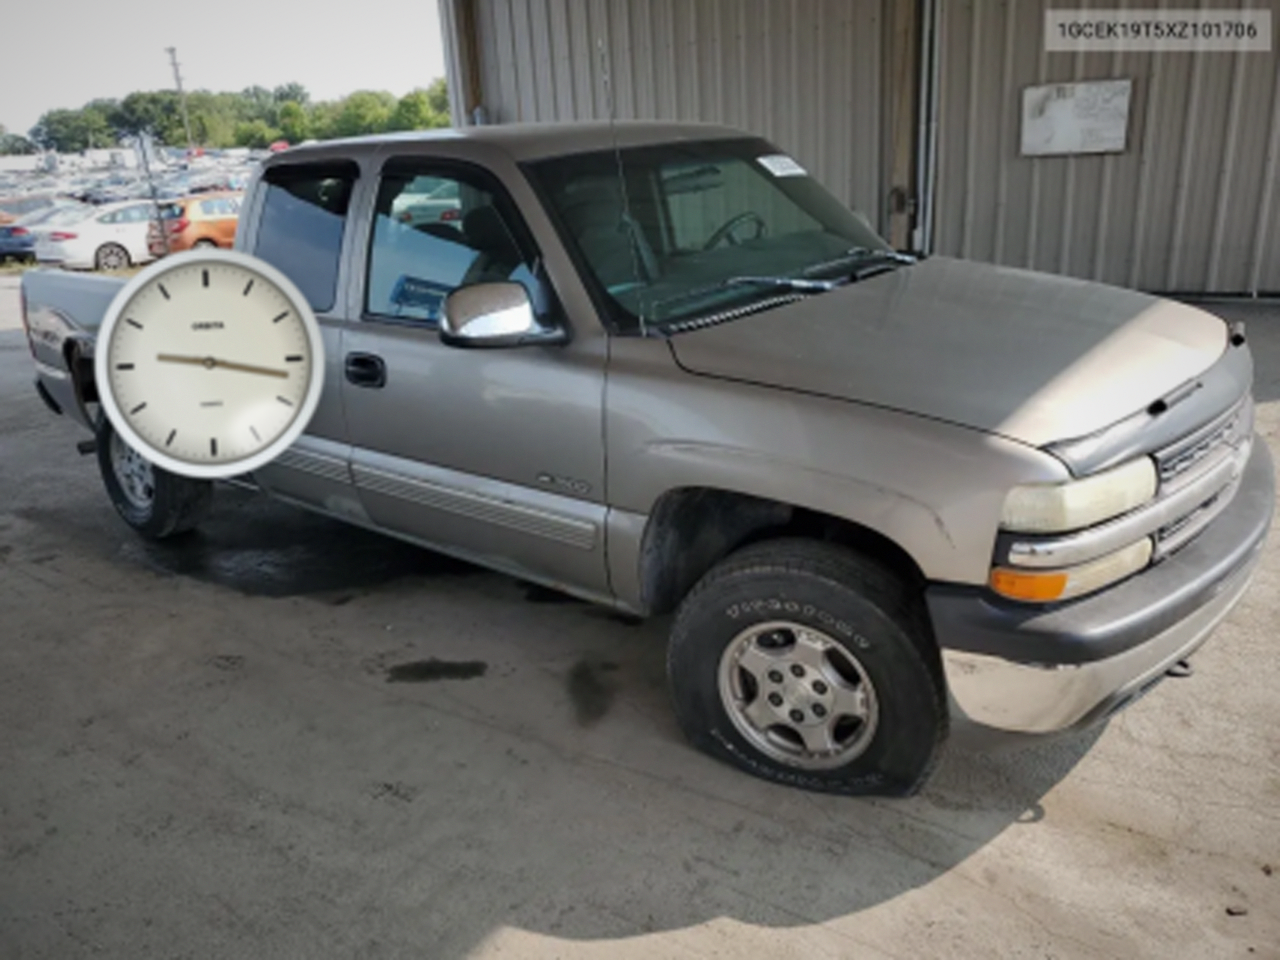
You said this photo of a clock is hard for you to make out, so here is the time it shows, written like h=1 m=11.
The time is h=9 m=17
